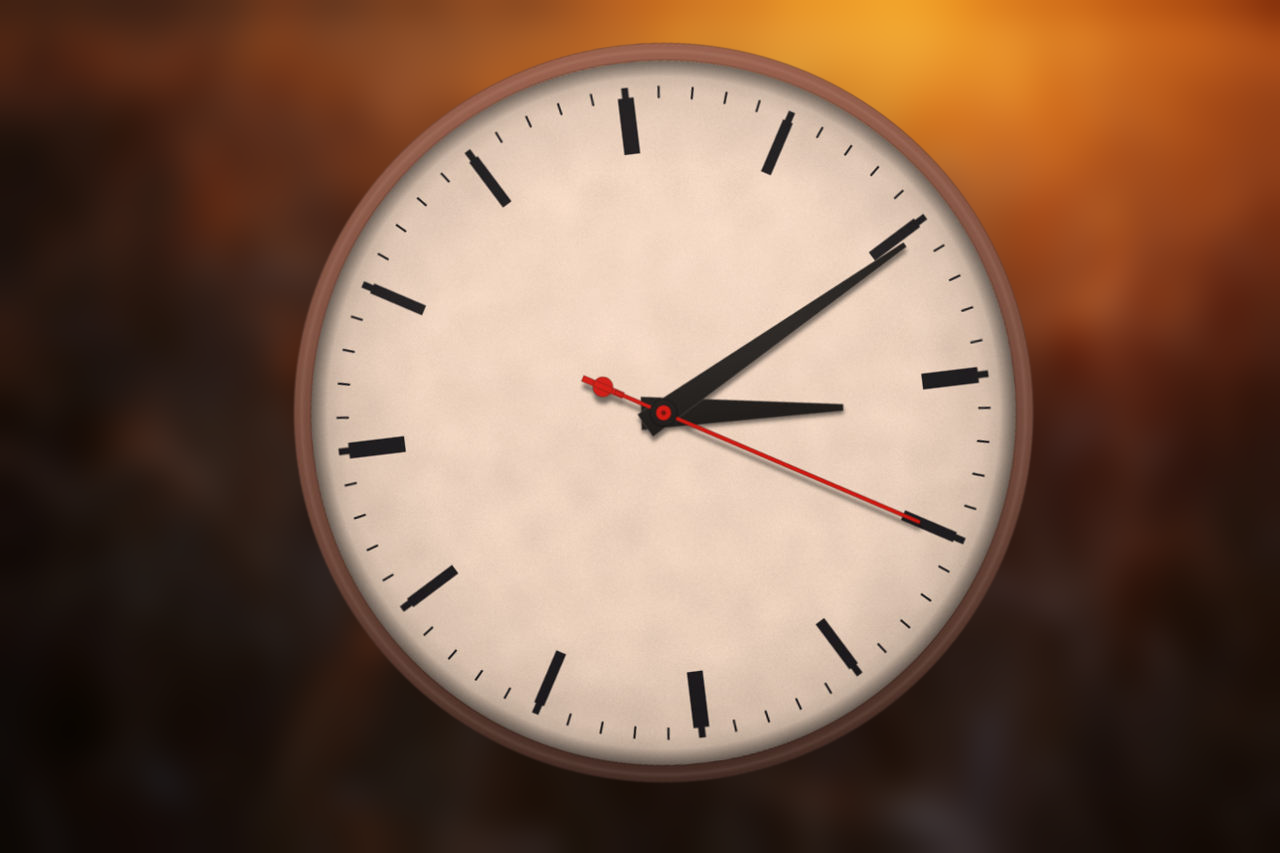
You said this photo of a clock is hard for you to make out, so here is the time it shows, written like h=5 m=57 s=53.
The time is h=3 m=10 s=20
